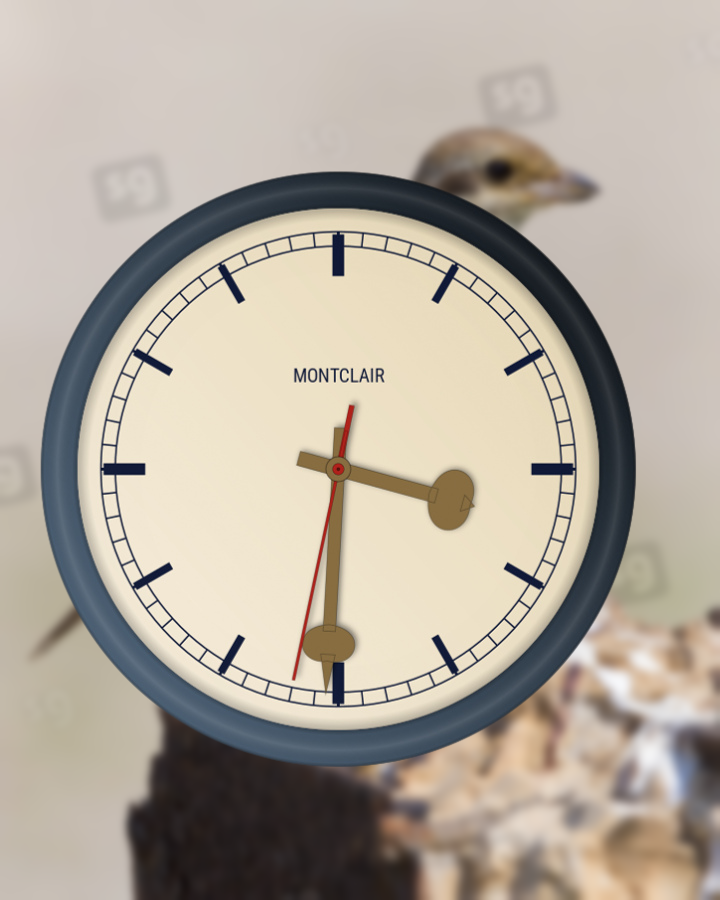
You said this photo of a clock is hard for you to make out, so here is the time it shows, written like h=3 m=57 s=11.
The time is h=3 m=30 s=32
